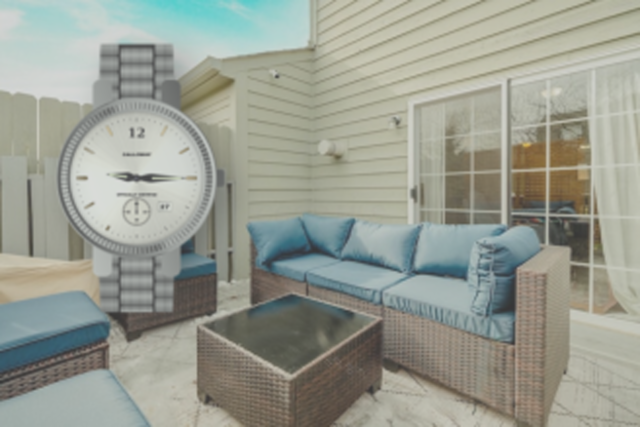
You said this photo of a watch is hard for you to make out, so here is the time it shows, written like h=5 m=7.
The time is h=9 m=15
